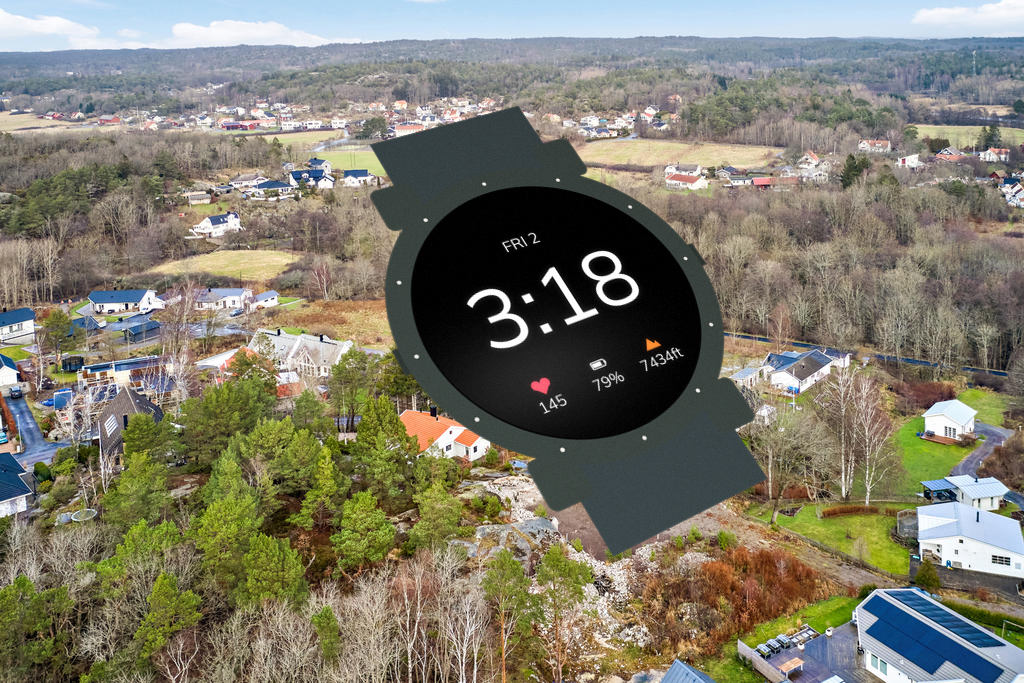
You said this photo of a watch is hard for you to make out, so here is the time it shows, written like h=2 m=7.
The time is h=3 m=18
